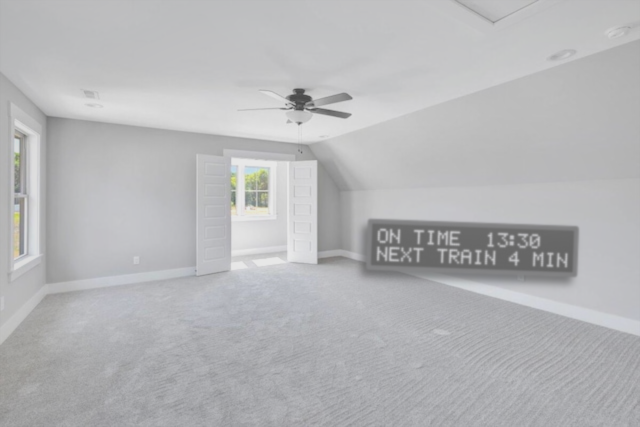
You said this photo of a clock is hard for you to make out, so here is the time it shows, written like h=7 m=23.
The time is h=13 m=30
